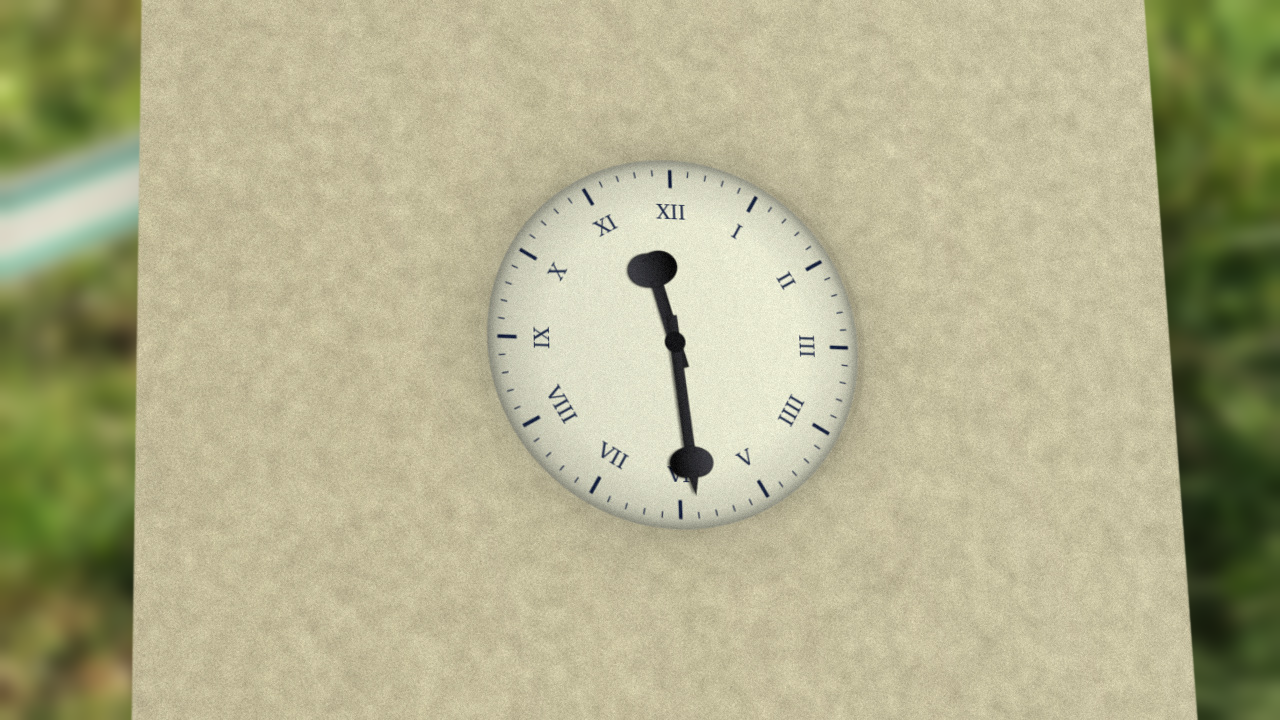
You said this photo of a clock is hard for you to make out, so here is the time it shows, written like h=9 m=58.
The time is h=11 m=29
